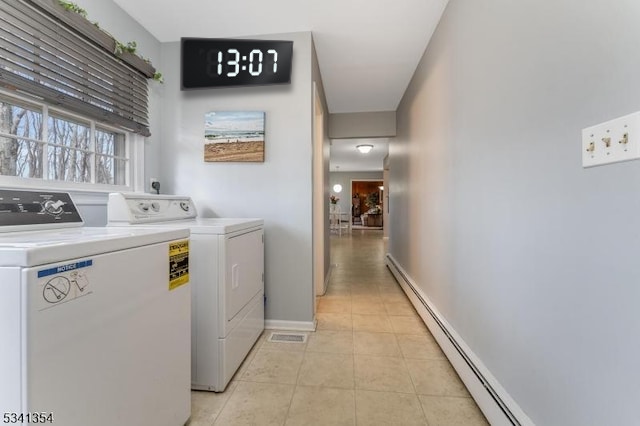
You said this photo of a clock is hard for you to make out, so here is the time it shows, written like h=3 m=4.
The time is h=13 m=7
